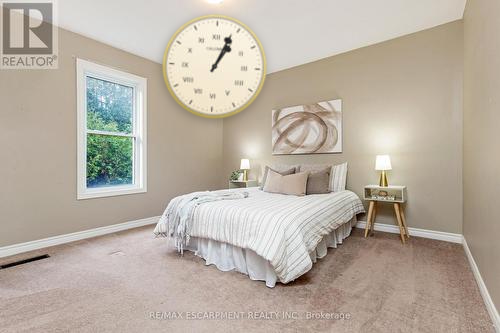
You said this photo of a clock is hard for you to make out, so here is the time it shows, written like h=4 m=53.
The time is h=1 m=4
